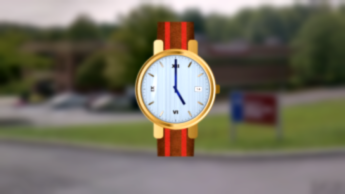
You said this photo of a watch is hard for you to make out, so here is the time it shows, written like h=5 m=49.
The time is h=5 m=0
